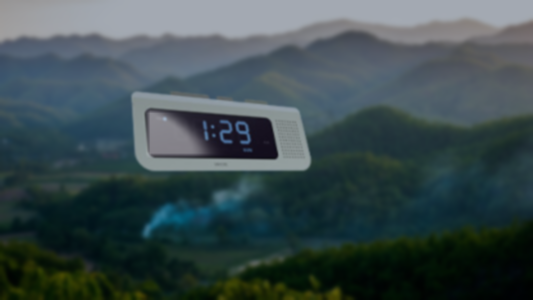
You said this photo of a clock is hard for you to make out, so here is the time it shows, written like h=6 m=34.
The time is h=1 m=29
